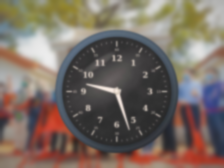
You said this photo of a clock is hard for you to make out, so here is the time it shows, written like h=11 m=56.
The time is h=9 m=27
